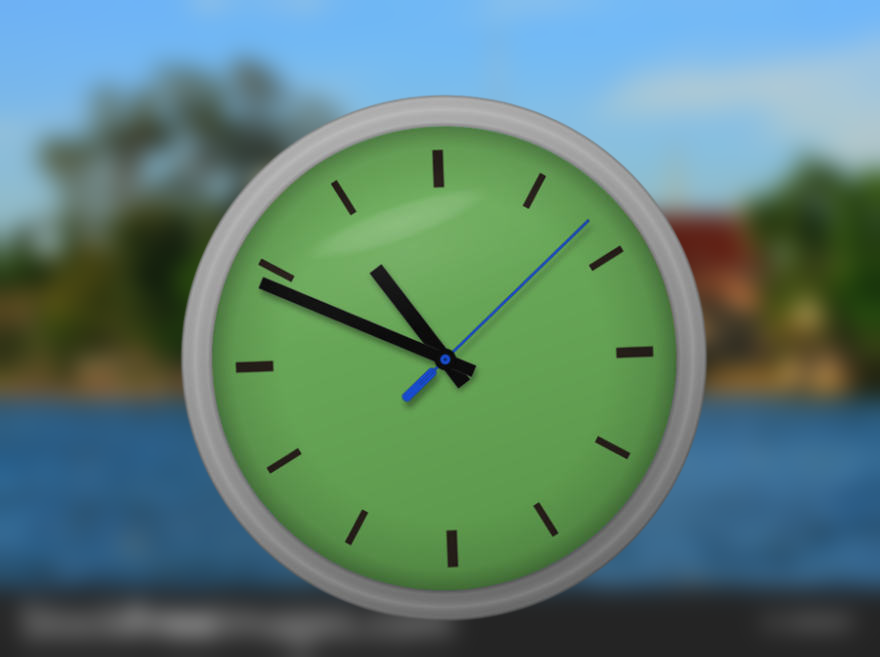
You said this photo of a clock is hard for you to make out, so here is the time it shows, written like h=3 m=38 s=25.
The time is h=10 m=49 s=8
